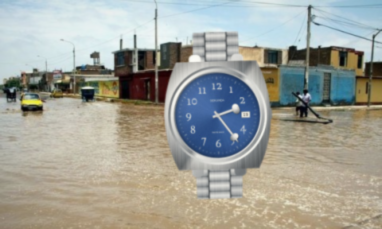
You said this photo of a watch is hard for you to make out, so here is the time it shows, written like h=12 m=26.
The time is h=2 m=24
